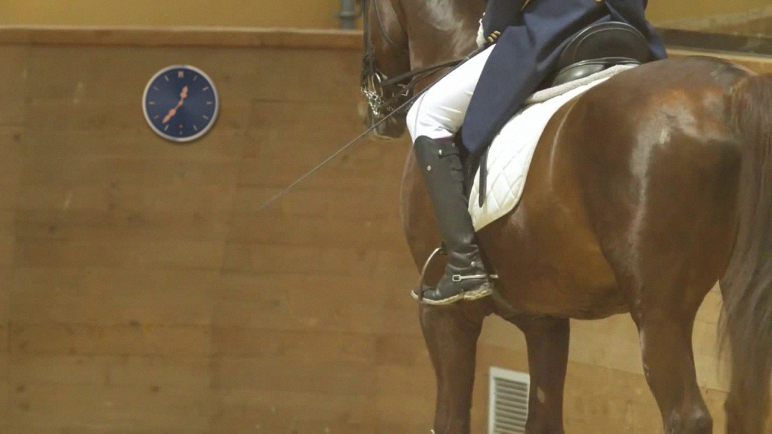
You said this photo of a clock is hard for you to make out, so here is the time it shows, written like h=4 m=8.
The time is h=12 m=37
